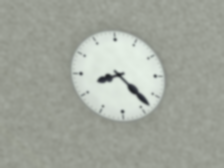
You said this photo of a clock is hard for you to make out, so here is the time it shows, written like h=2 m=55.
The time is h=8 m=23
